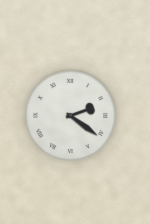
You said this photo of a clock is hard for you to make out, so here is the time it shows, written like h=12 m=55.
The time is h=2 m=21
